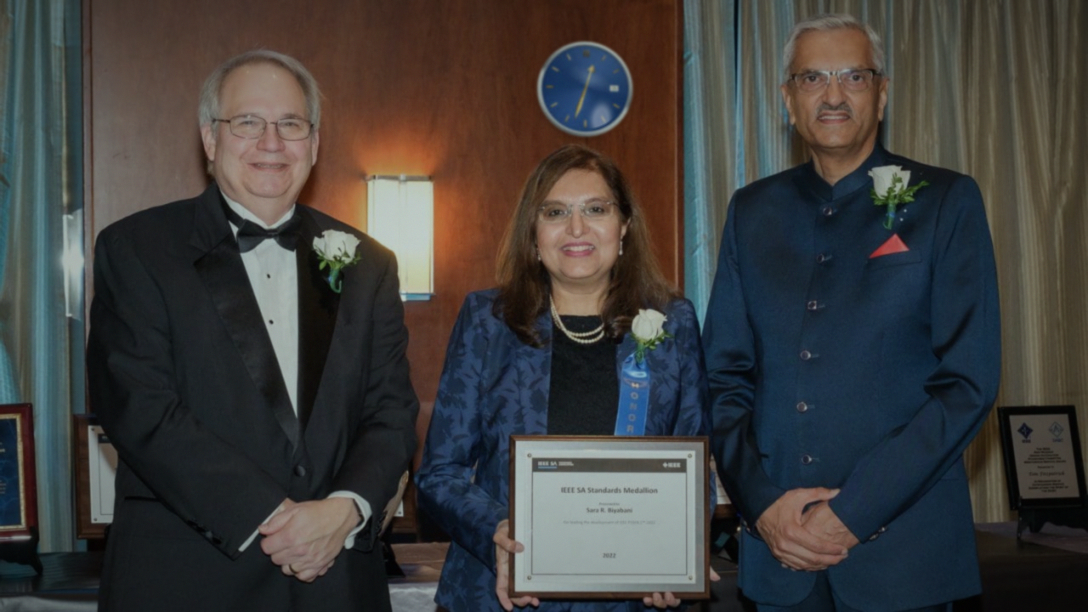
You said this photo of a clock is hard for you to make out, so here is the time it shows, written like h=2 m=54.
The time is h=12 m=33
